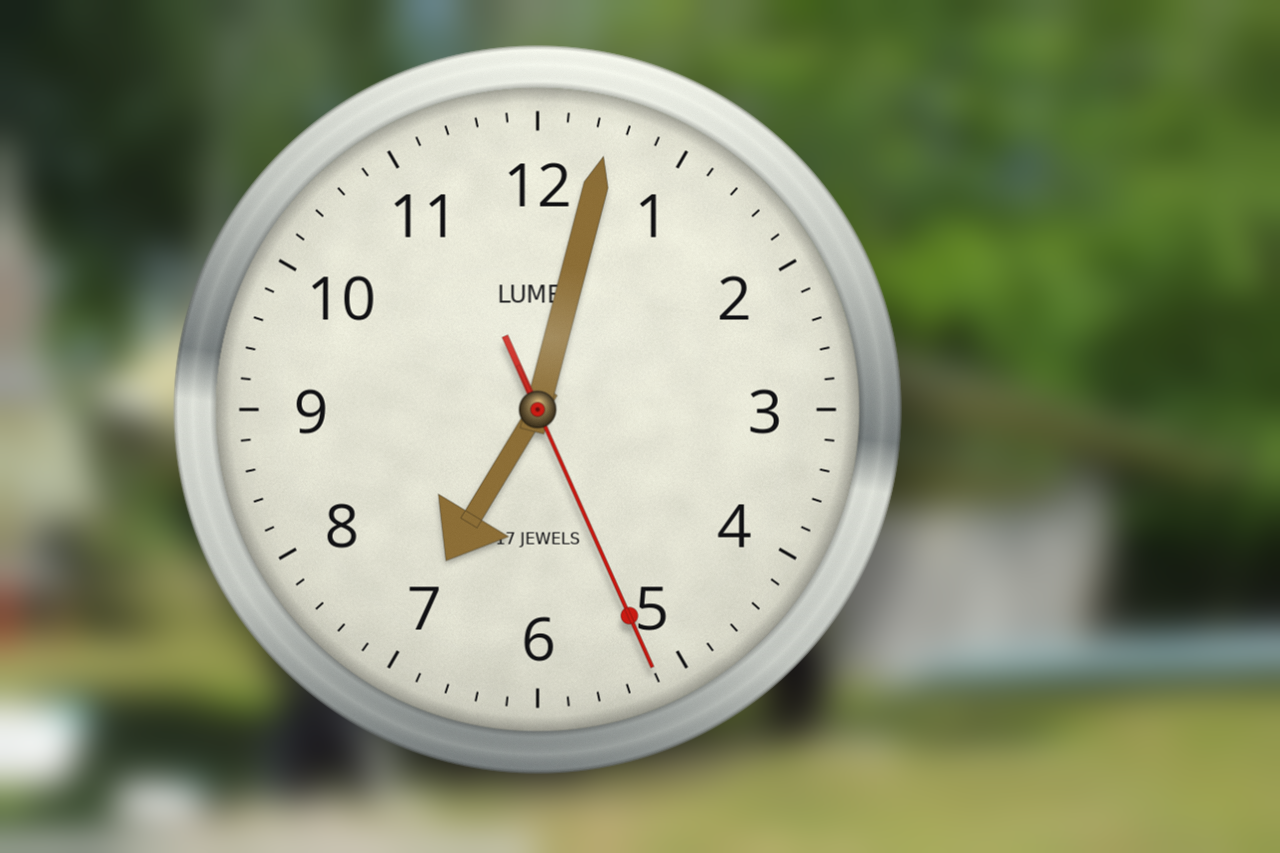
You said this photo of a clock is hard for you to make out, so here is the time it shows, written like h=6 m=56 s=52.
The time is h=7 m=2 s=26
